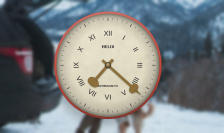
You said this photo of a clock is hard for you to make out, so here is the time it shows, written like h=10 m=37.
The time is h=7 m=22
